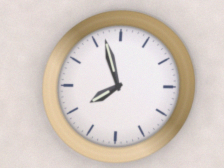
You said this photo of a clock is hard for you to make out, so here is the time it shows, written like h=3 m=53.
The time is h=7 m=57
